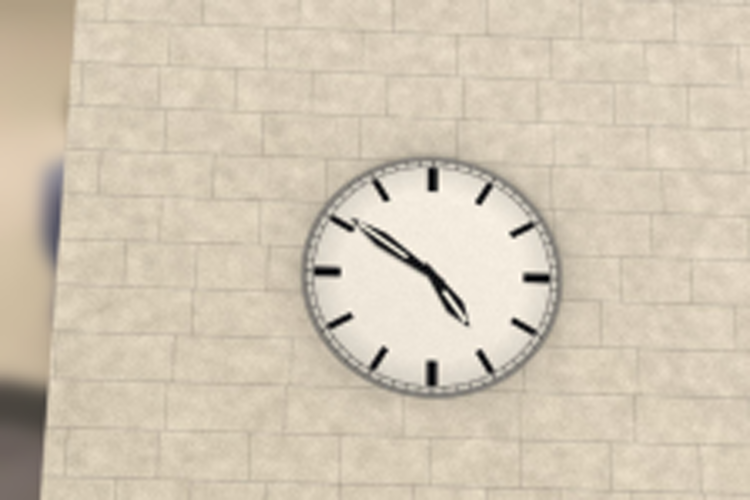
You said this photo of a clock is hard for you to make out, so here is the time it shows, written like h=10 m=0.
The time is h=4 m=51
